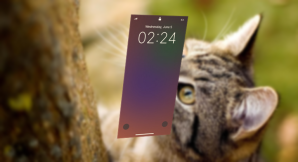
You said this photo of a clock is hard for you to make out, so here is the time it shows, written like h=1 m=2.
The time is h=2 m=24
